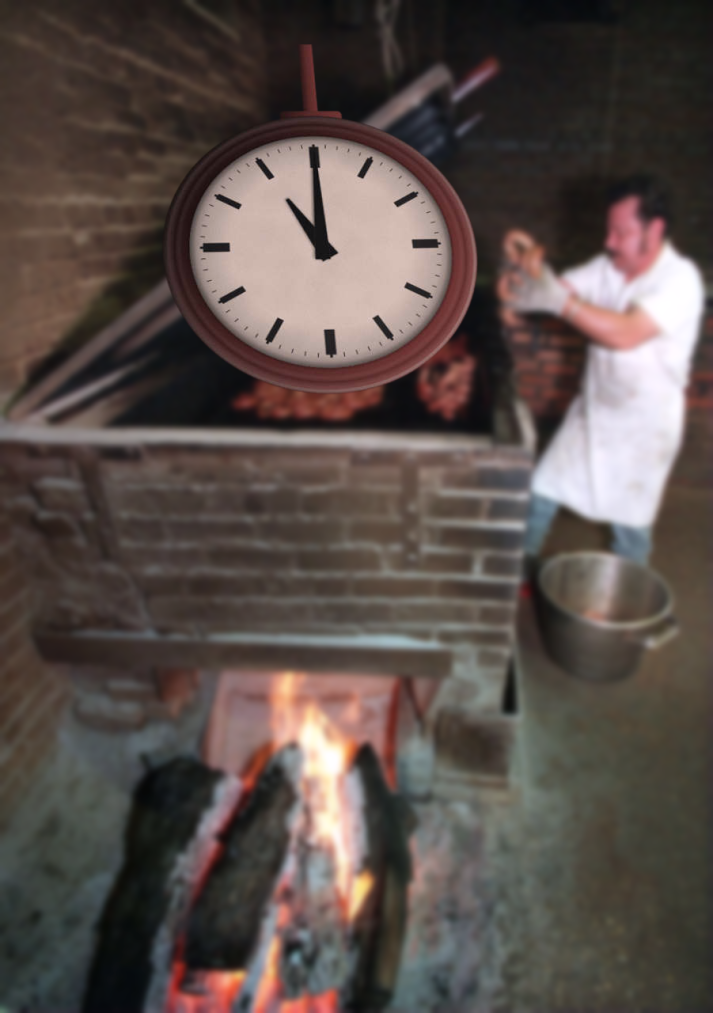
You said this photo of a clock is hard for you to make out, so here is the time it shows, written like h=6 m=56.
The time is h=11 m=0
